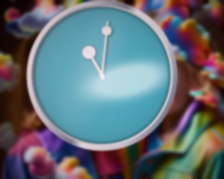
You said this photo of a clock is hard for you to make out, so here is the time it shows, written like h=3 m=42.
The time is h=11 m=1
